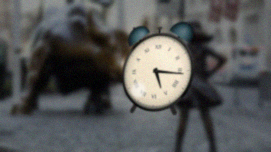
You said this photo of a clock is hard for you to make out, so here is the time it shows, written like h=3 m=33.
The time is h=5 m=16
